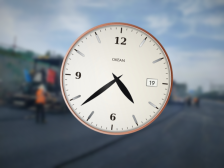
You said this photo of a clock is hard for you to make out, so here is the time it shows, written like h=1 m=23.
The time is h=4 m=38
